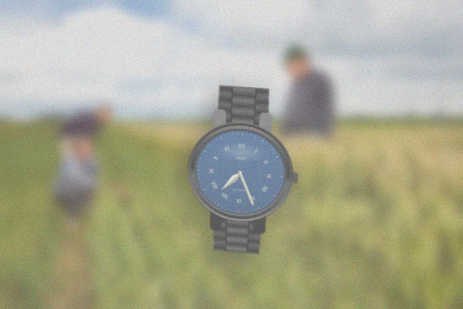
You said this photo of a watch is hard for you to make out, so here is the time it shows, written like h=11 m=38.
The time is h=7 m=26
